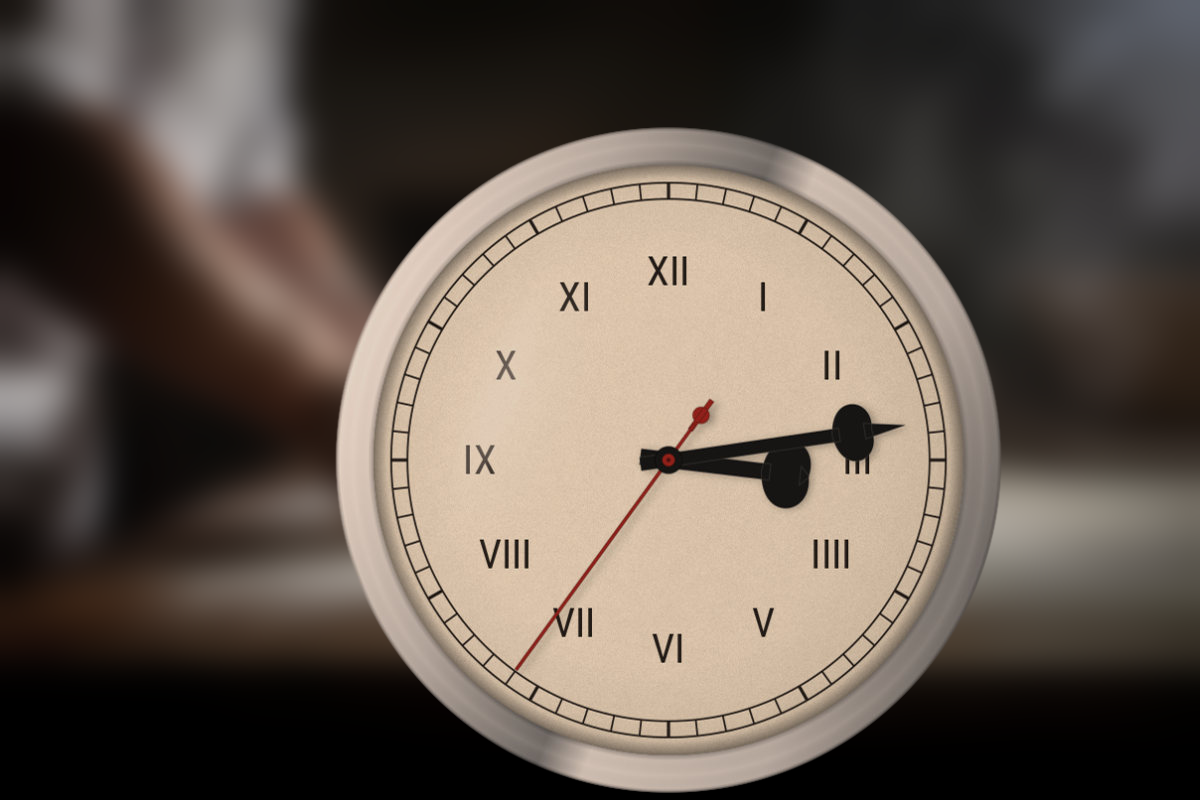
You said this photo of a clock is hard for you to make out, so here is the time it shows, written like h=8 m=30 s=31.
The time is h=3 m=13 s=36
